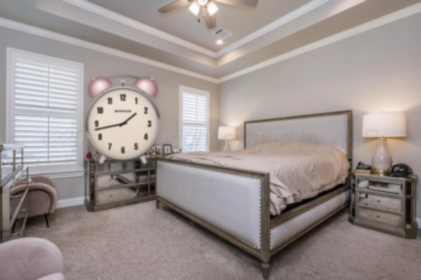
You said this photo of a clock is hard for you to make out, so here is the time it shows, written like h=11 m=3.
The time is h=1 m=43
